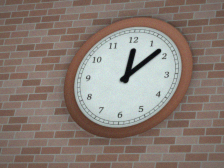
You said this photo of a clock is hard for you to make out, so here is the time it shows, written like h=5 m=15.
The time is h=12 m=8
